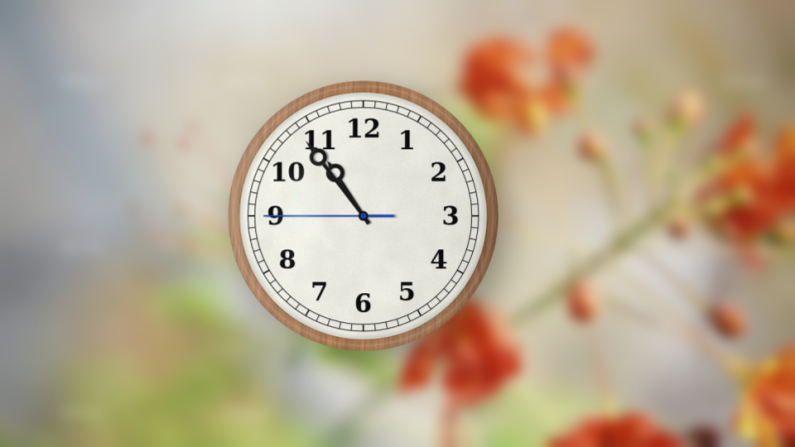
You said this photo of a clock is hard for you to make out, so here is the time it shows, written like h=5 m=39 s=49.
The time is h=10 m=53 s=45
